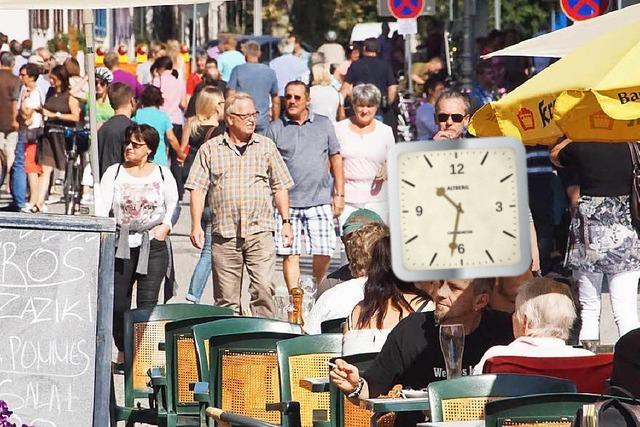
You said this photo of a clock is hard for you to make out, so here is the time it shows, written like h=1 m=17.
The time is h=10 m=32
